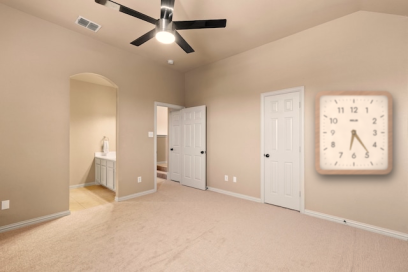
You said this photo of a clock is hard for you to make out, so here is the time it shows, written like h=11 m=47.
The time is h=6 m=24
